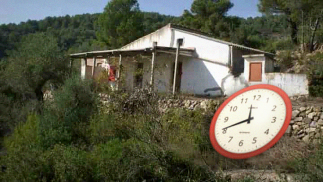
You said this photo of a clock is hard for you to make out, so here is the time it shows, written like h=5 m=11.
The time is h=11 m=41
